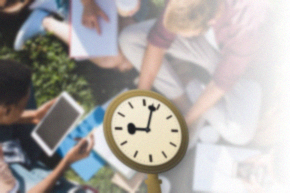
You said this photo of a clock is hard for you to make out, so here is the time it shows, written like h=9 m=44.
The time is h=9 m=3
